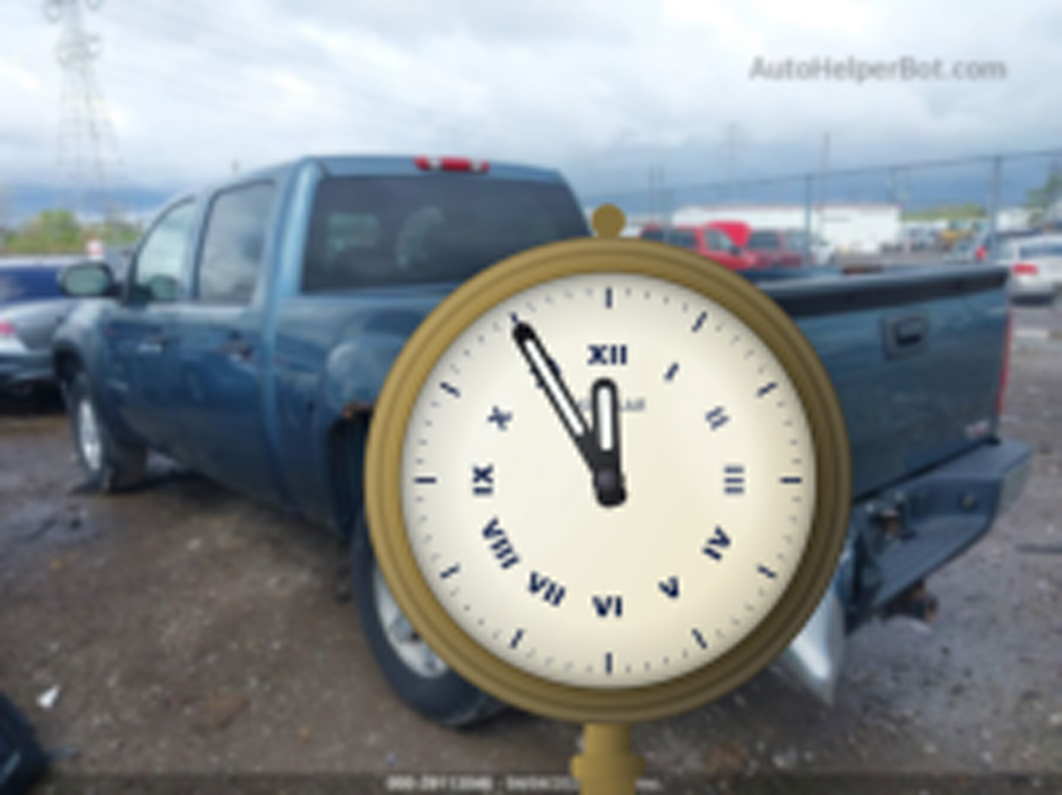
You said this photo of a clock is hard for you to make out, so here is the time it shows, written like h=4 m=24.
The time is h=11 m=55
